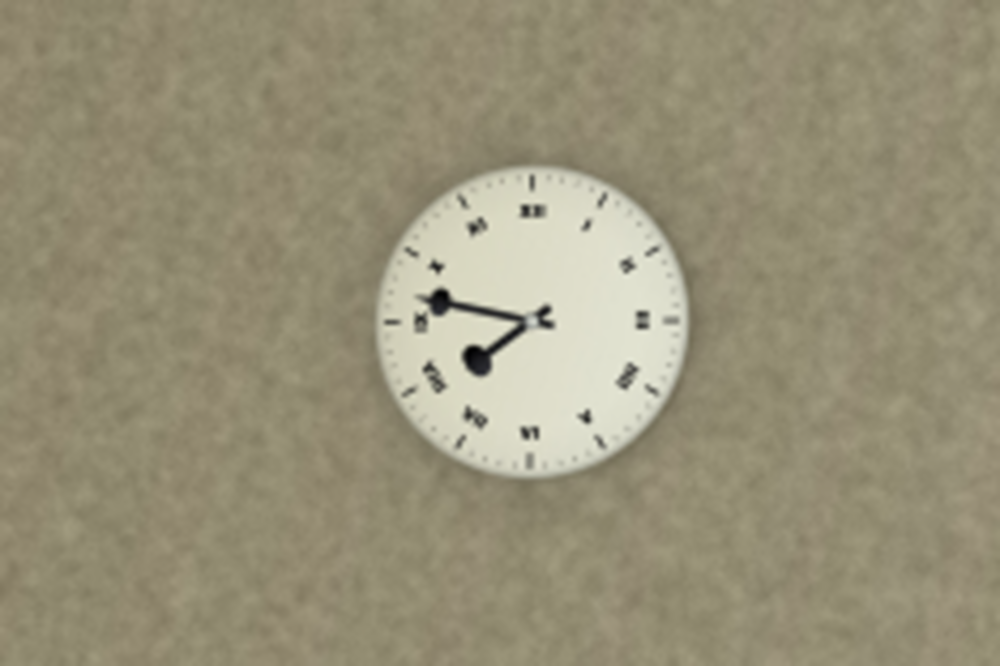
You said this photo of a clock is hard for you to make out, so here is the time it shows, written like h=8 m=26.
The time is h=7 m=47
